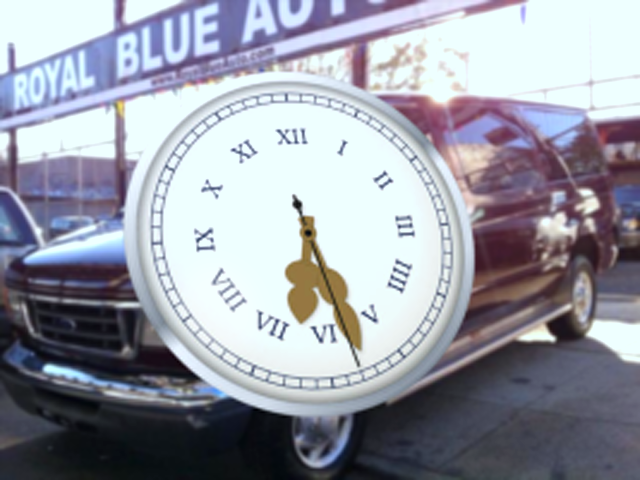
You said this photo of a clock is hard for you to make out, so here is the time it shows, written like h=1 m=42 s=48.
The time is h=6 m=27 s=28
